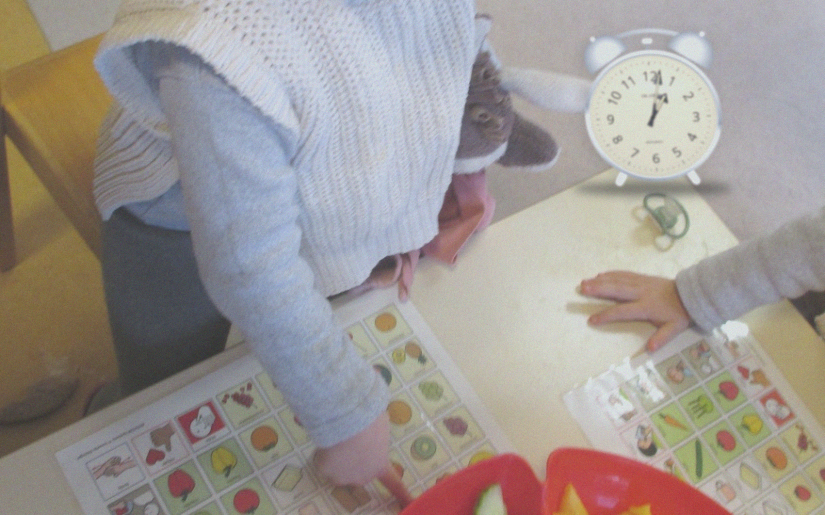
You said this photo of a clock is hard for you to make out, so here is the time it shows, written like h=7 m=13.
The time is h=1 m=2
